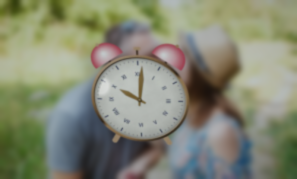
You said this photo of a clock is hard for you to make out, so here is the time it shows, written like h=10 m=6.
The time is h=10 m=1
